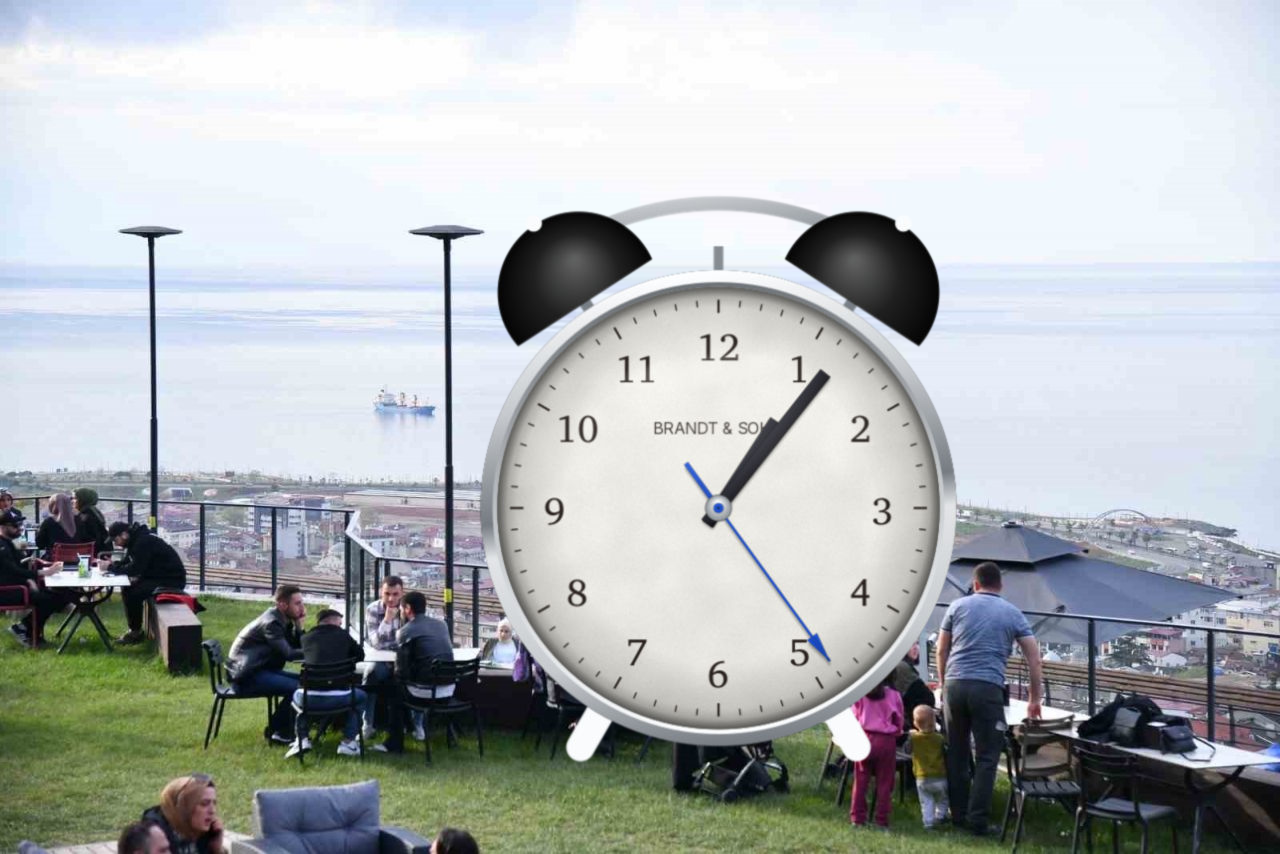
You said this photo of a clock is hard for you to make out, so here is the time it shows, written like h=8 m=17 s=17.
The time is h=1 m=6 s=24
